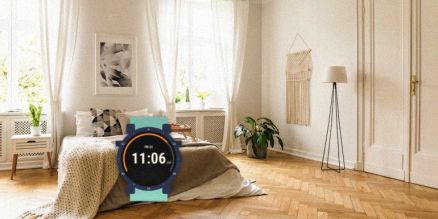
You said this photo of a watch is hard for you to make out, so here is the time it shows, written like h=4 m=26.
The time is h=11 m=6
